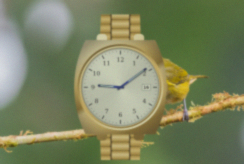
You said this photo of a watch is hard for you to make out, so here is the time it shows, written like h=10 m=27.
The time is h=9 m=9
